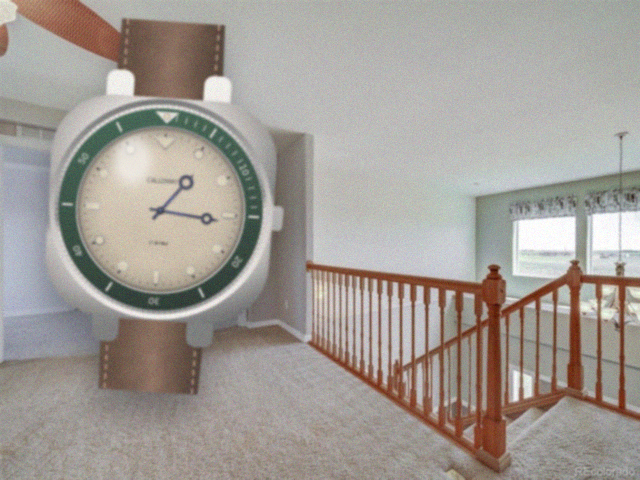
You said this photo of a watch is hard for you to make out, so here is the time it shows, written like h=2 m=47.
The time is h=1 m=16
